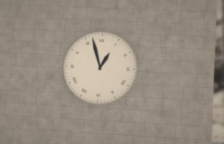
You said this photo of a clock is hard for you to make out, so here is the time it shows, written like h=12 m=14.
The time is h=12 m=57
